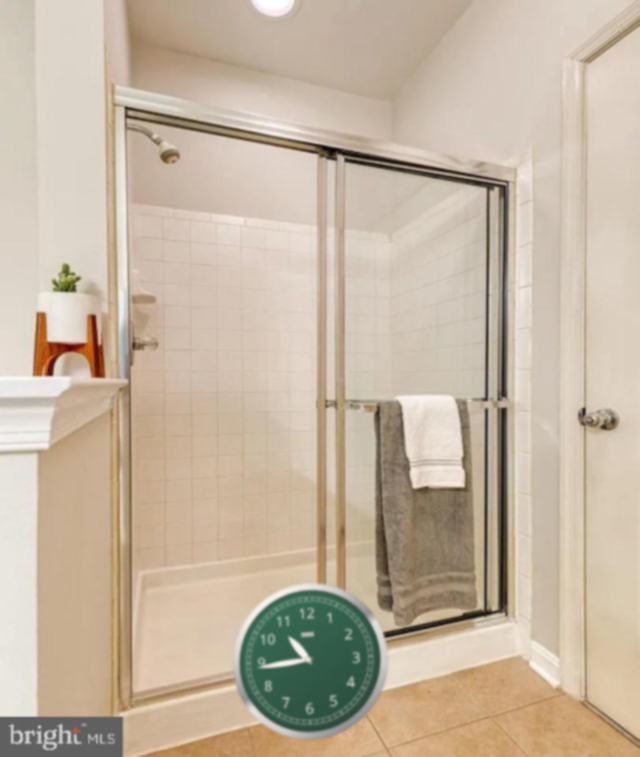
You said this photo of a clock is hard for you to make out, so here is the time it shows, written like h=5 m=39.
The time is h=10 m=44
